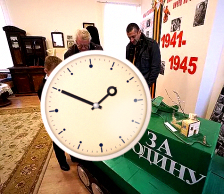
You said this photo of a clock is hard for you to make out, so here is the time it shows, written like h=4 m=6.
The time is h=1 m=50
